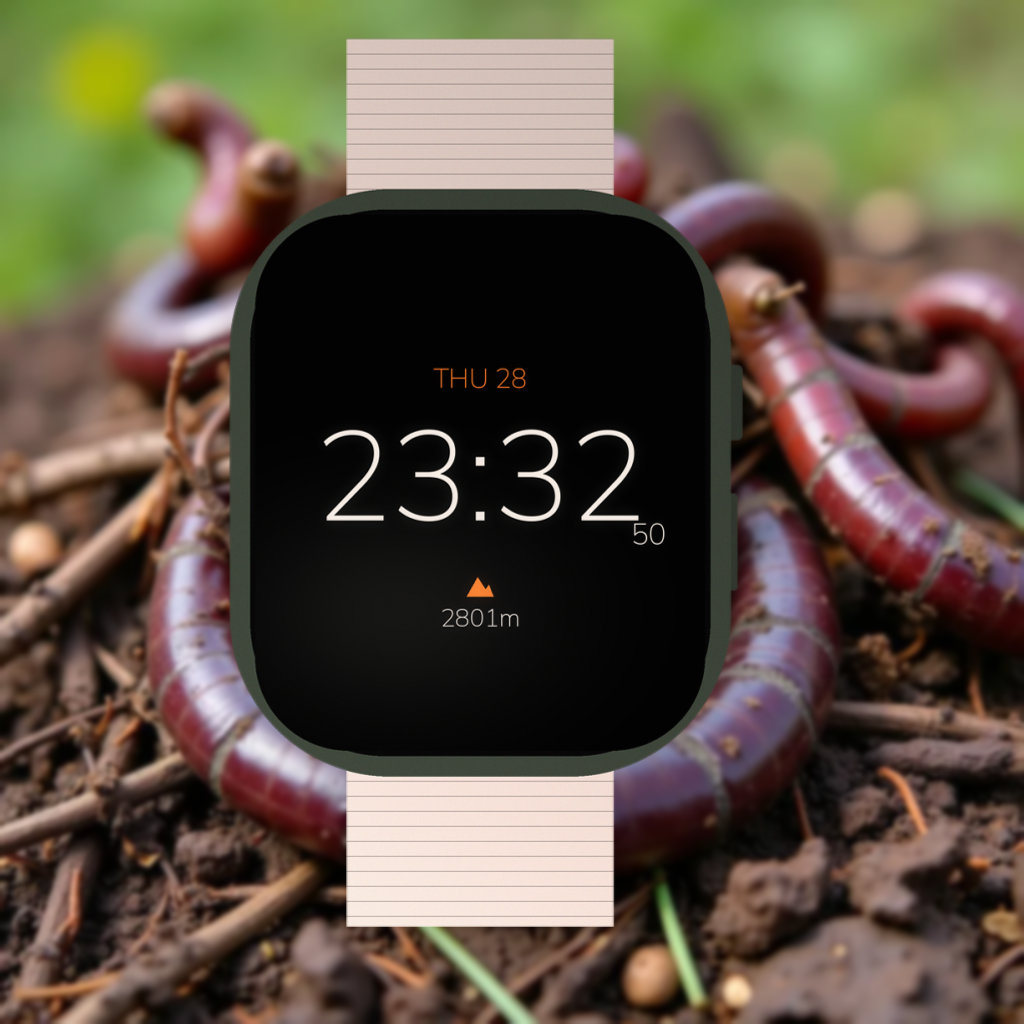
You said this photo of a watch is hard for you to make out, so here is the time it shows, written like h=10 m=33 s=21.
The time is h=23 m=32 s=50
